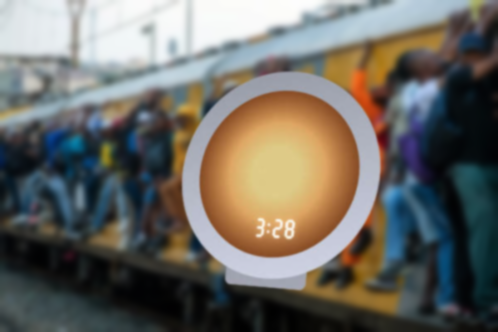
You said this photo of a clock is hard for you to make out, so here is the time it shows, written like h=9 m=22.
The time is h=3 m=28
